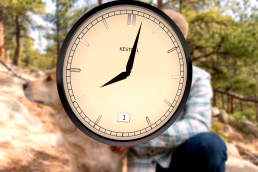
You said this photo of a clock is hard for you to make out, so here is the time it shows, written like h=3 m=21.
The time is h=8 m=2
